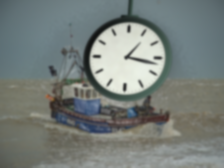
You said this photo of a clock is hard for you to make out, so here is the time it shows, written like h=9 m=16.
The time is h=1 m=17
